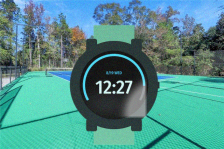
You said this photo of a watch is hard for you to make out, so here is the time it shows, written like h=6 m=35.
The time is h=12 m=27
